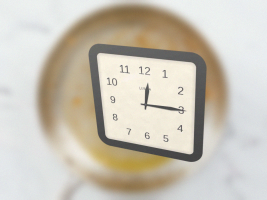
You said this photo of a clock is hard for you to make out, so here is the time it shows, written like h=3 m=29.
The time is h=12 m=15
